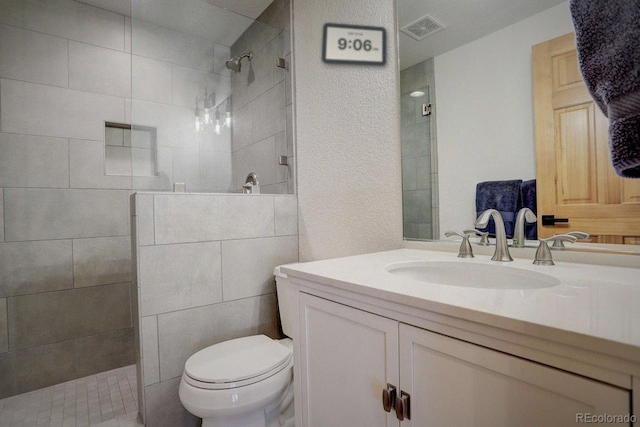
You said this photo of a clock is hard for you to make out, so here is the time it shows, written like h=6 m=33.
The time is h=9 m=6
